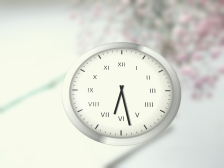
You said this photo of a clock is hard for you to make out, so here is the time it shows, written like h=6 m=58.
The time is h=6 m=28
